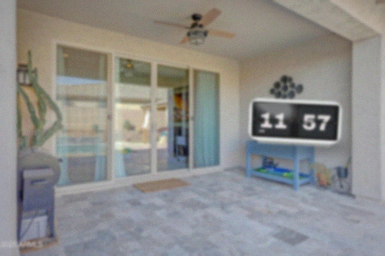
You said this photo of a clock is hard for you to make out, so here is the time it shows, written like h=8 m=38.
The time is h=11 m=57
